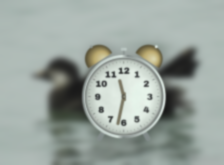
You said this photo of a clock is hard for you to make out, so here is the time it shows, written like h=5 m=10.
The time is h=11 m=32
